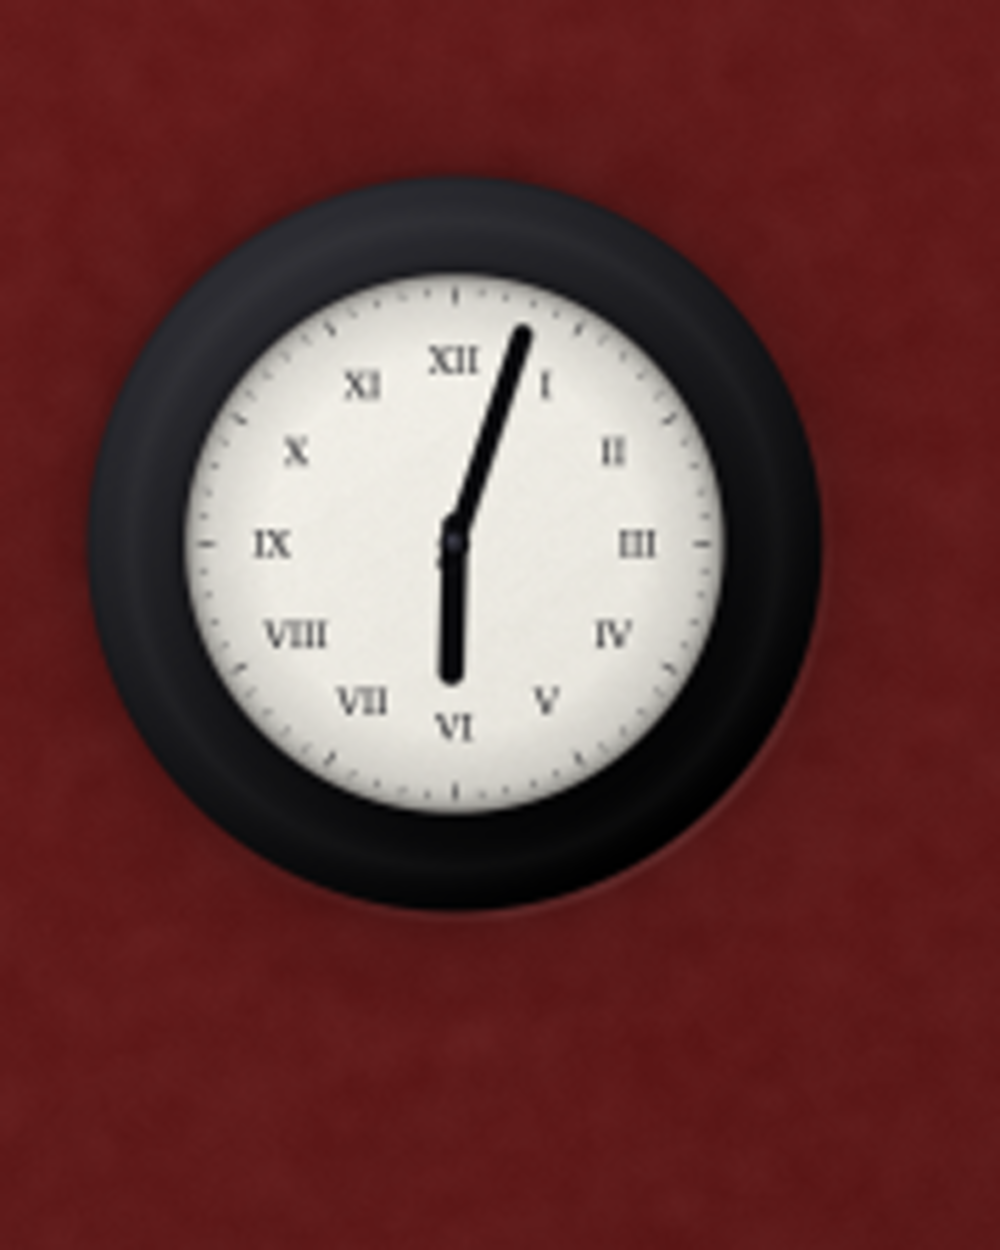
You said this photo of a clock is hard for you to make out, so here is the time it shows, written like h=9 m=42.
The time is h=6 m=3
